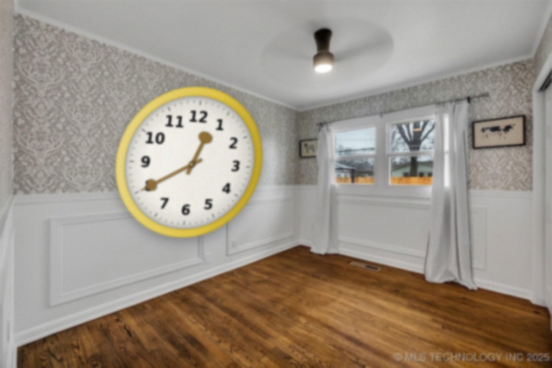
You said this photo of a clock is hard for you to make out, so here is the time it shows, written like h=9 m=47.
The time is h=12 m=40
